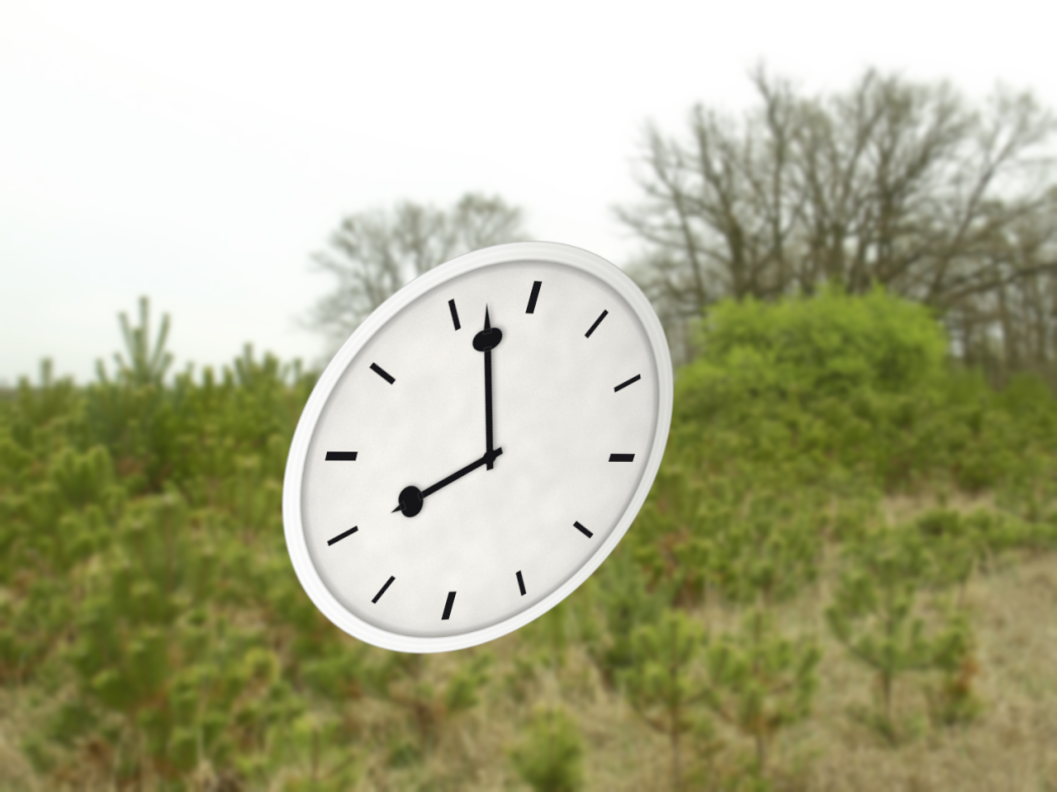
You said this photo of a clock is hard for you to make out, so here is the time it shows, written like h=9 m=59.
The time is h=7 m=57
